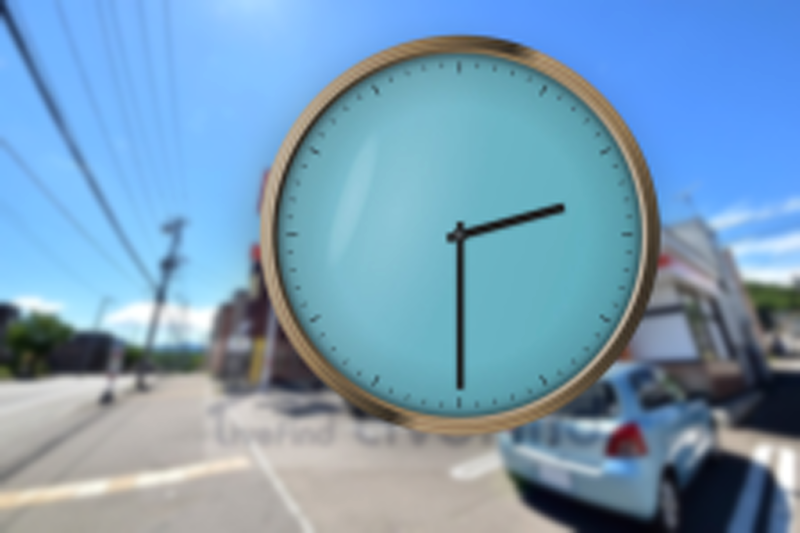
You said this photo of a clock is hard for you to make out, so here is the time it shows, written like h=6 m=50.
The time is h=2 m=30
